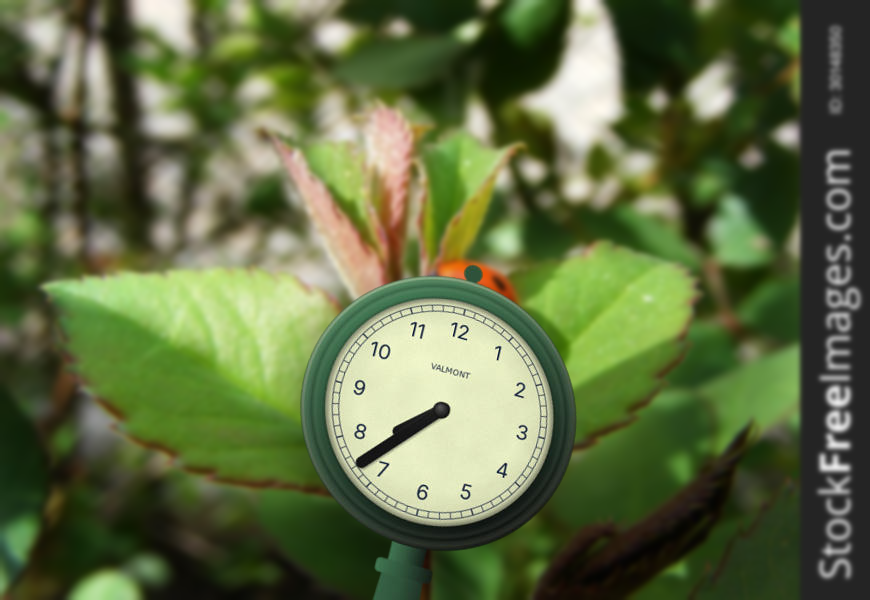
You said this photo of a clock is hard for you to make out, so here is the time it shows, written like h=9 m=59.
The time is h=7 m=37
